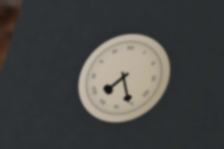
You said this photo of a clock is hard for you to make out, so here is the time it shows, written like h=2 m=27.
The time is h=7 m=26
